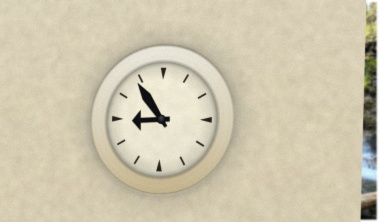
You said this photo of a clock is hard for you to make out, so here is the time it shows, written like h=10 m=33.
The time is h=8 m=54
